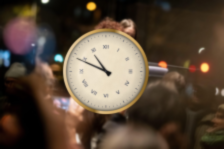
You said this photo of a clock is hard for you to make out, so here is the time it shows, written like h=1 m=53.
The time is h=10 m=49
